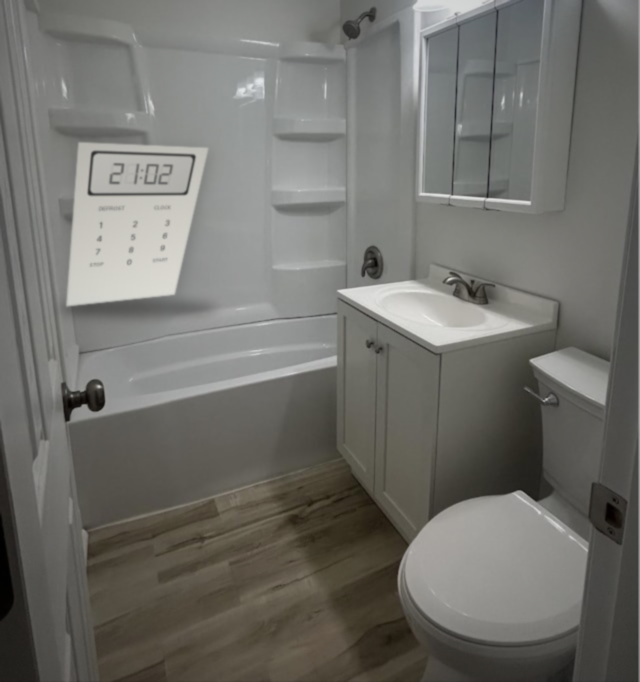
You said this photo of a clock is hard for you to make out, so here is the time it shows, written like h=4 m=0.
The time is h=21 m=2
